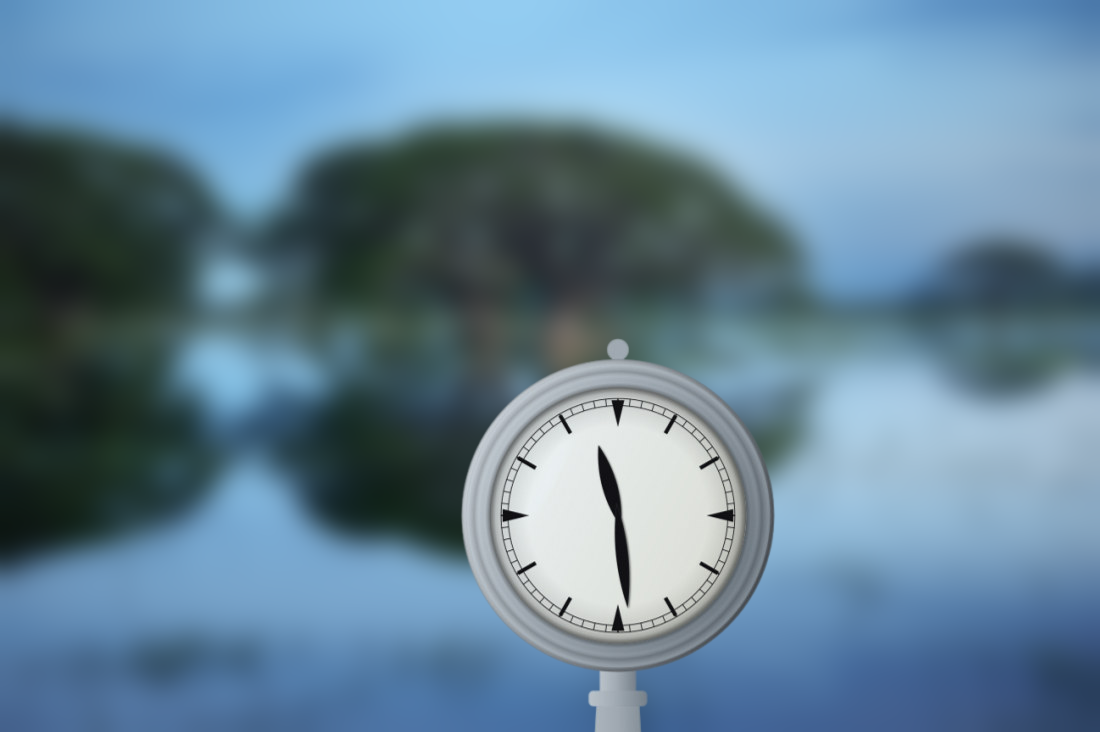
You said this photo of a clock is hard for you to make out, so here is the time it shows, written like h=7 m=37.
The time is h=11 m=29
